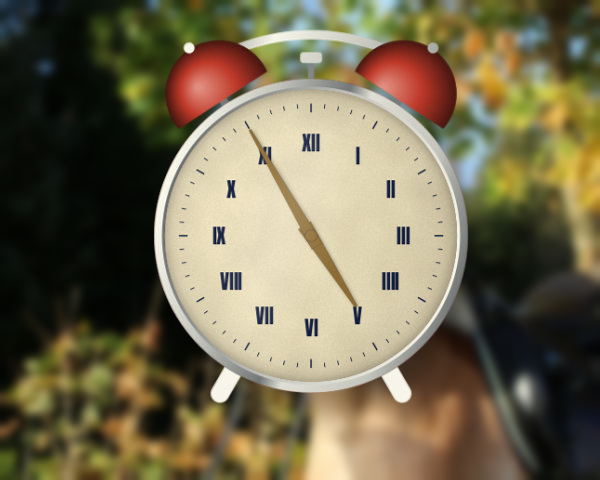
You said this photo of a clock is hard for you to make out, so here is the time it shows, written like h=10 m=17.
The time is h=4 m=55
